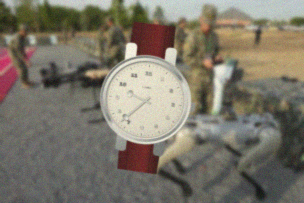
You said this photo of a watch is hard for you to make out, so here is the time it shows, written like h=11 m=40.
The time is h=9 m=37
